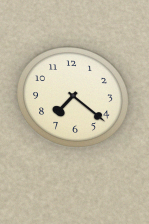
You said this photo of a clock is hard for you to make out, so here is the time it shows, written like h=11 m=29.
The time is h=7 m=22
